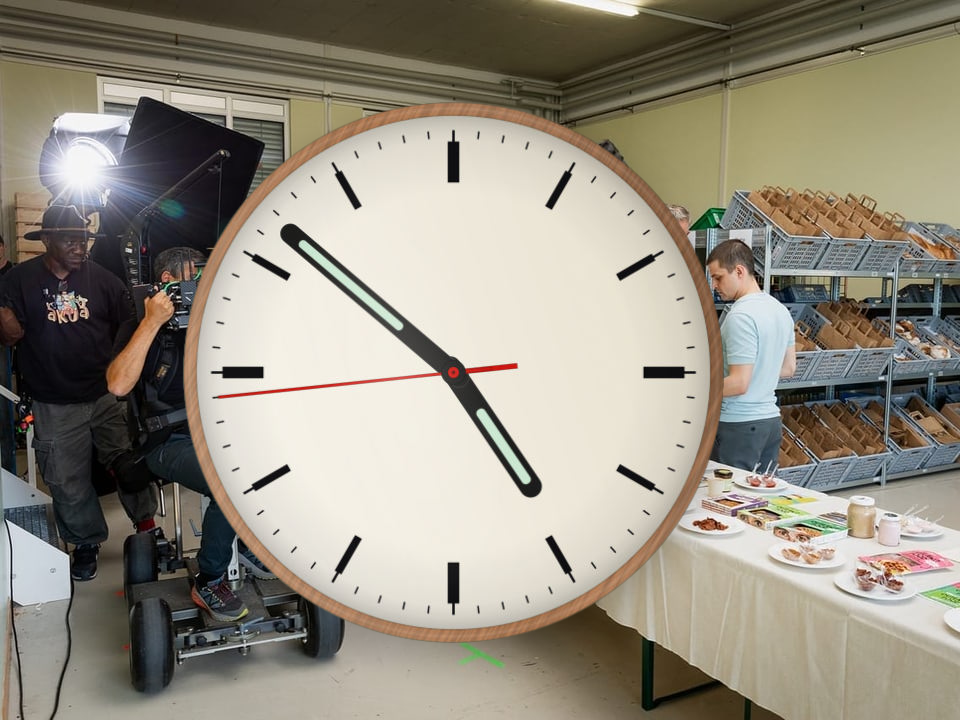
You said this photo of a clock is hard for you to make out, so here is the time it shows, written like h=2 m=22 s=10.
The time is h=4 m=51 s=44
